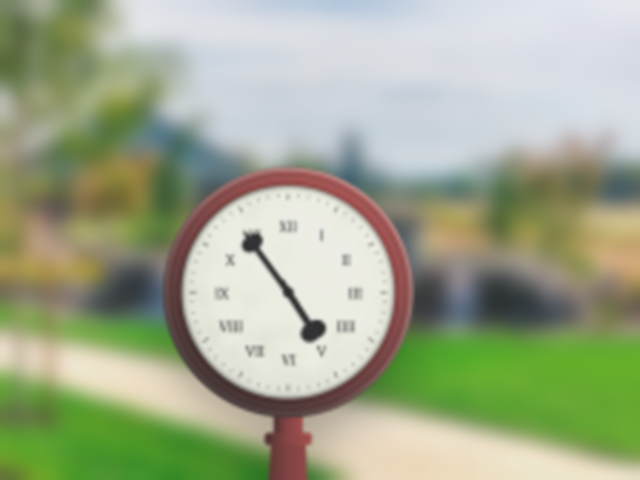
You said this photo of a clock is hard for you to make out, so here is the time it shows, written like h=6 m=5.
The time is h=4 m=54
